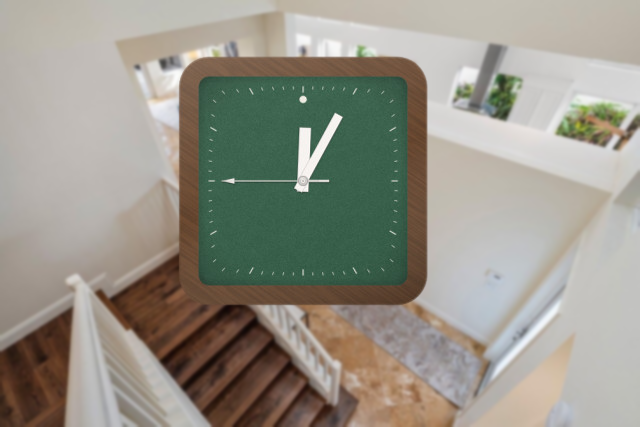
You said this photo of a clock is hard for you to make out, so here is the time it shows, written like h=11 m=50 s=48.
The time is h=12 m=4 s=45
